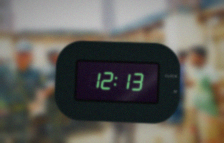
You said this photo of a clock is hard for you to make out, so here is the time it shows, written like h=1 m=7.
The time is h=12 m=13
